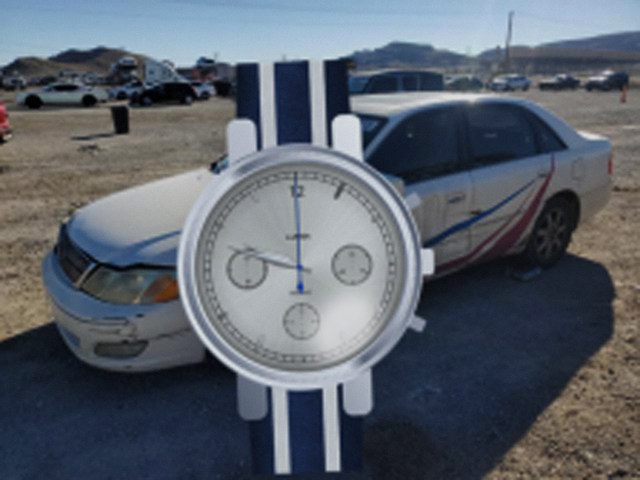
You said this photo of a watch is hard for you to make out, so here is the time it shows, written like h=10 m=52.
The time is h=9 m=48
